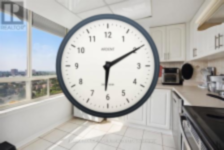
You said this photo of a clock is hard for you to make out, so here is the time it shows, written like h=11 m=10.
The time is h=6 m=10
